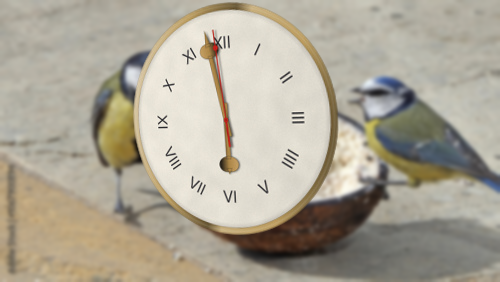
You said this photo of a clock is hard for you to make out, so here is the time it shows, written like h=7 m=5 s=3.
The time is h=5 m=57 s=59
